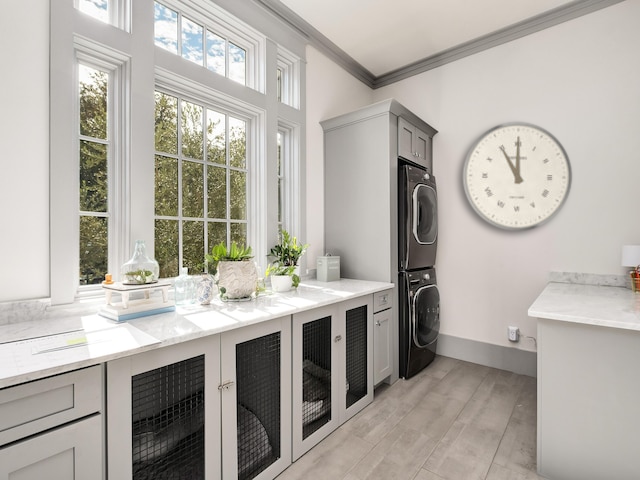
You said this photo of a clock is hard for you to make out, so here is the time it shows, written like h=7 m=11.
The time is h=11 m=0
